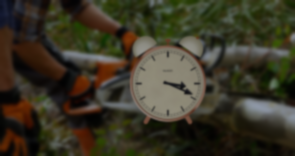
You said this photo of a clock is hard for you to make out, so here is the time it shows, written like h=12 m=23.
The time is h=3 m=19
